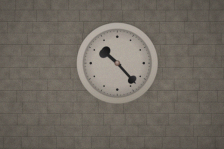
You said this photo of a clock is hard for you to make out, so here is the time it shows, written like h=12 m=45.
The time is h=10 m=23
